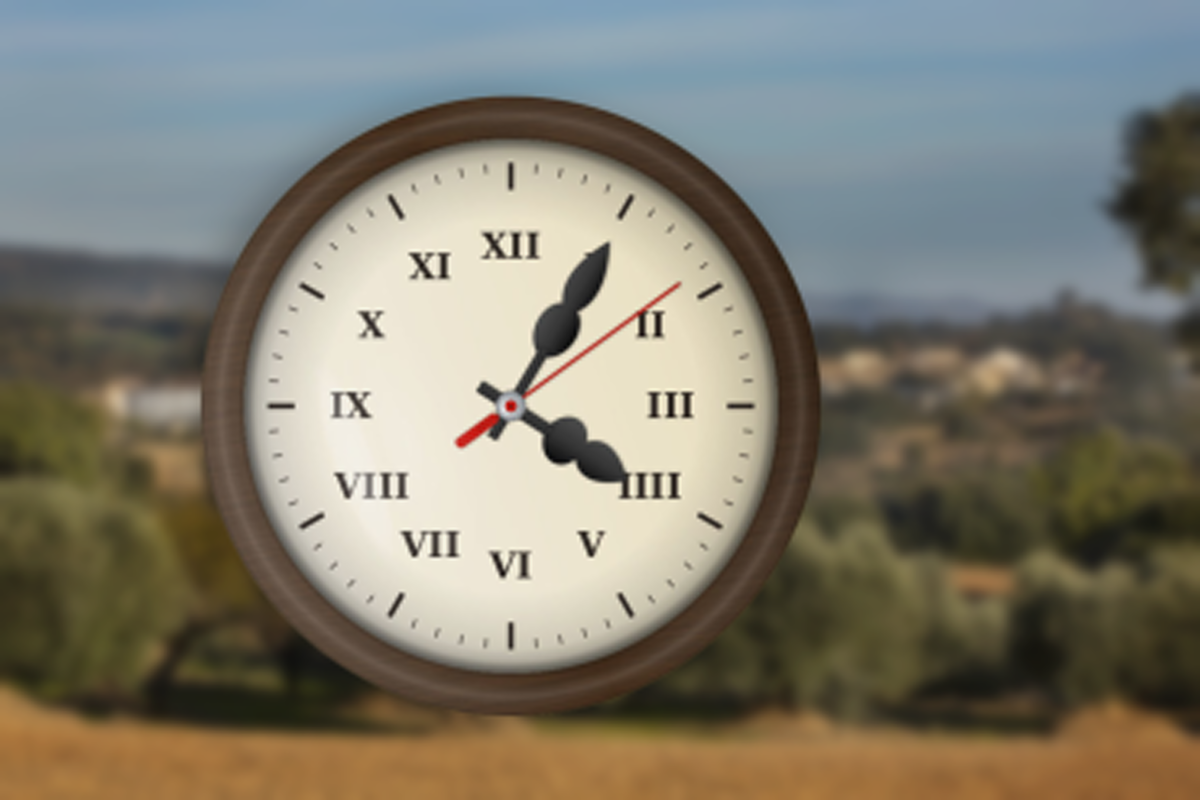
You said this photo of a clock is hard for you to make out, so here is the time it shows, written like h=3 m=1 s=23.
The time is h=4 m=5 s=9
